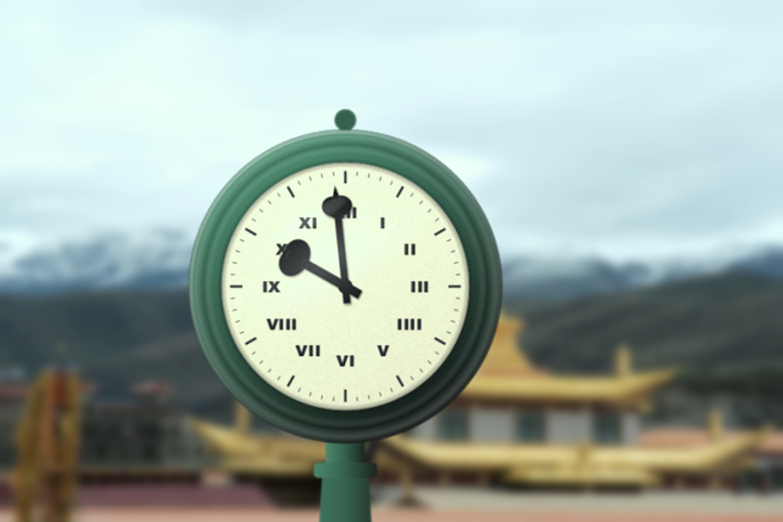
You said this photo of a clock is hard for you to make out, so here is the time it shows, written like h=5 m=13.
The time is h=9 m=59
